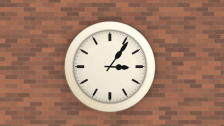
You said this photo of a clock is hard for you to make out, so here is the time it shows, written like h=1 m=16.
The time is h=3 m=6
